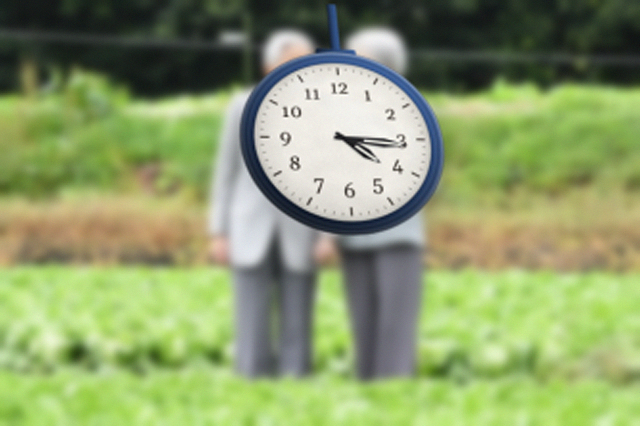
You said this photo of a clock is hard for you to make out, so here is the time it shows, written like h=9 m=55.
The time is h=4 m=16
